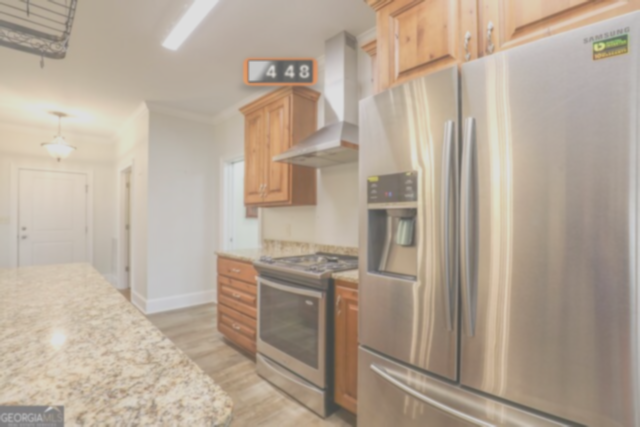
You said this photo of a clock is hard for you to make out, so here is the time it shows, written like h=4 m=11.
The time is h=4 m=48
